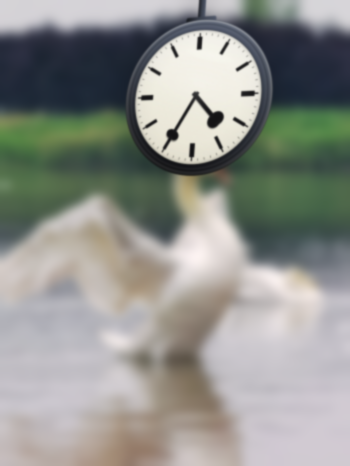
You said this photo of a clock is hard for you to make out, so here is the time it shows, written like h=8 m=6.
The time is h=4 m=35
